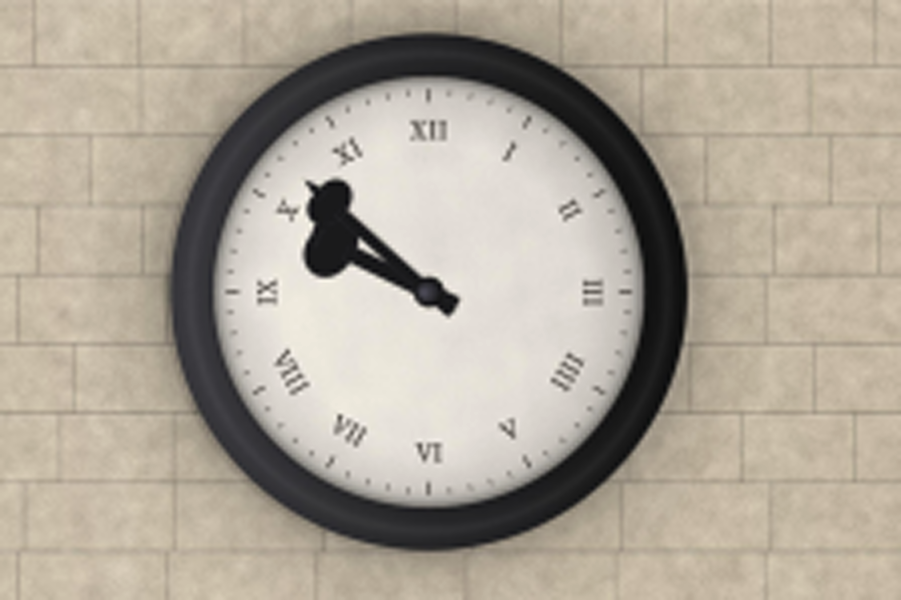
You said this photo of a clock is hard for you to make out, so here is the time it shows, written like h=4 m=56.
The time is h=9 m=52
